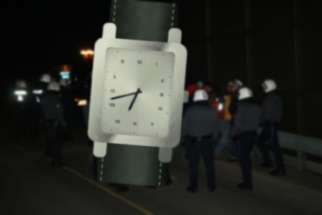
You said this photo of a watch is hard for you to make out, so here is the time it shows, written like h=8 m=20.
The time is h=6 m=42
